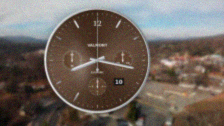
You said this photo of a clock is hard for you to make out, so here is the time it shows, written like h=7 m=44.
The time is h=8 m=17
